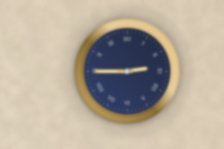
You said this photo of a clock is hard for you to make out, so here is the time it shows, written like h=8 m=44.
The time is h=2 m=45
